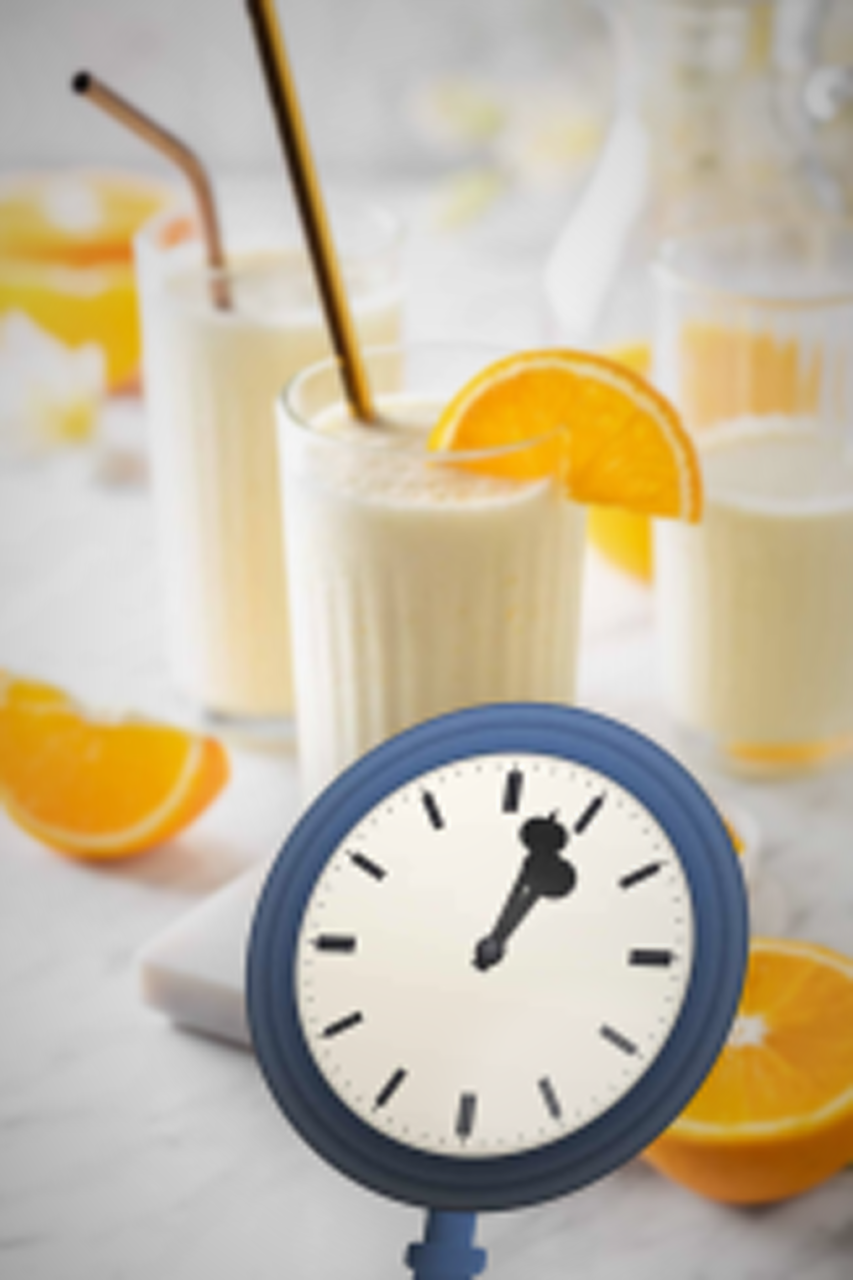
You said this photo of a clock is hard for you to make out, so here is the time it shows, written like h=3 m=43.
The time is h=1 m=3
